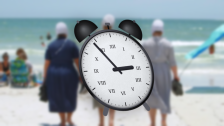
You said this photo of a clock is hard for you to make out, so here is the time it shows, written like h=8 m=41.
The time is h=2 m=54
